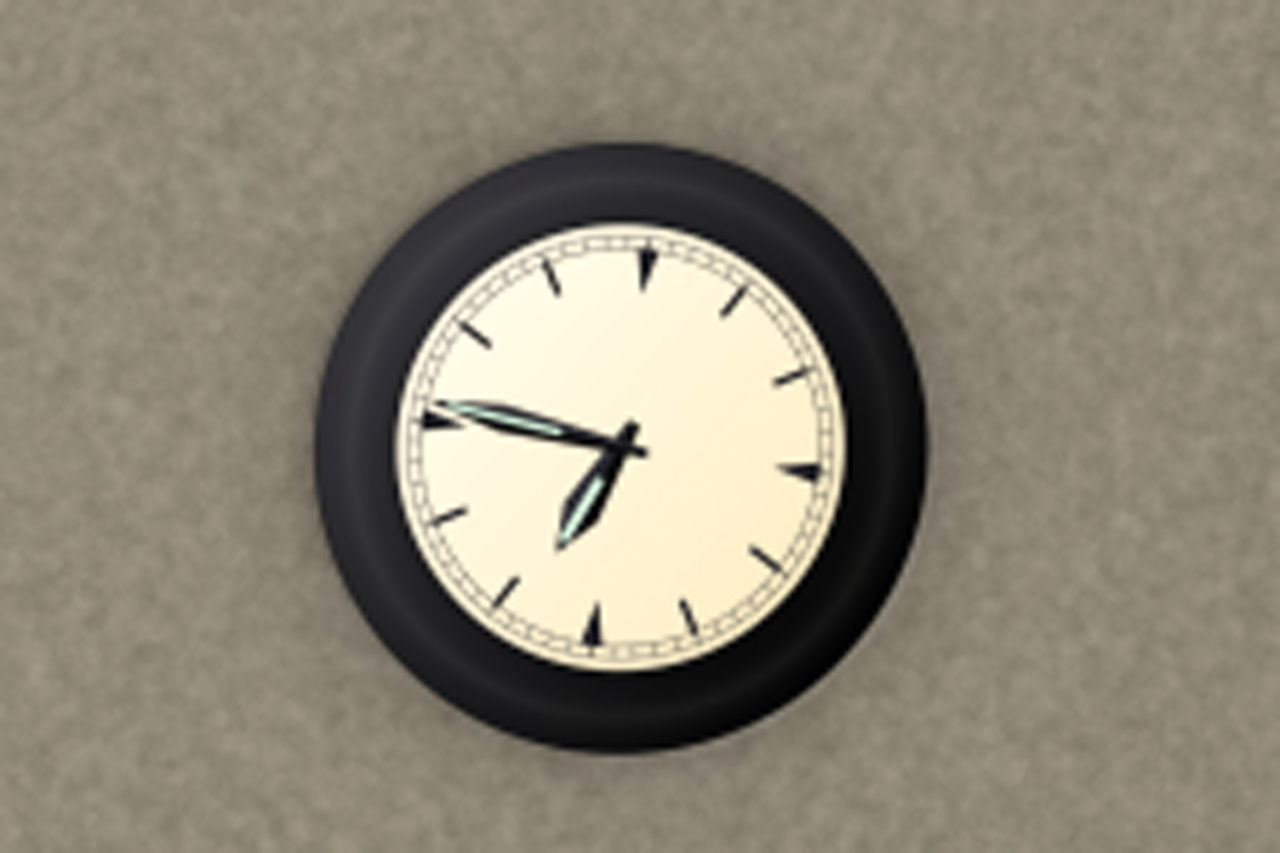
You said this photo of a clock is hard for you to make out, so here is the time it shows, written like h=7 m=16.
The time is h=6 m=46
